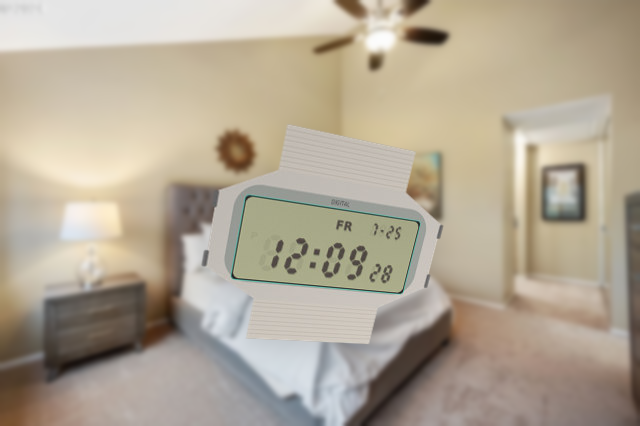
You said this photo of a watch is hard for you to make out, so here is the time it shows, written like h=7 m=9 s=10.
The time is h=12 m=9 s=28
